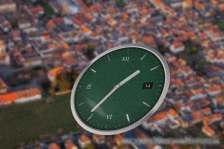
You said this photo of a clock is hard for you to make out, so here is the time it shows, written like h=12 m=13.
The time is h=1 m=36
